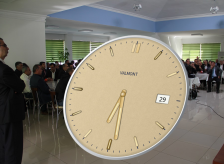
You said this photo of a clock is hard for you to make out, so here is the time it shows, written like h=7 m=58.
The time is h=6 m=29
